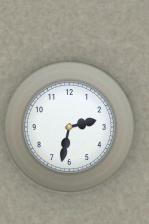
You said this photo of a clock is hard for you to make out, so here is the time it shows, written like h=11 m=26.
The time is h=2 m=32
